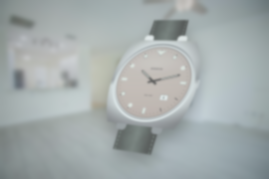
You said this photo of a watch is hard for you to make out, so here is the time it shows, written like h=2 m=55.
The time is h=10 m=12
